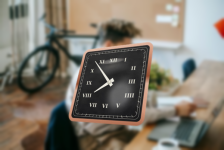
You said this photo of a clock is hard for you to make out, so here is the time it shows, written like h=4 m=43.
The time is h=7 m=53
